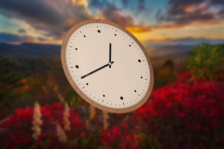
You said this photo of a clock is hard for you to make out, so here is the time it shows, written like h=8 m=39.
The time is h=12 m=42
